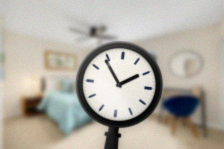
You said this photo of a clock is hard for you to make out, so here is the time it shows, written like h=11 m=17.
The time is h=1 m=54
